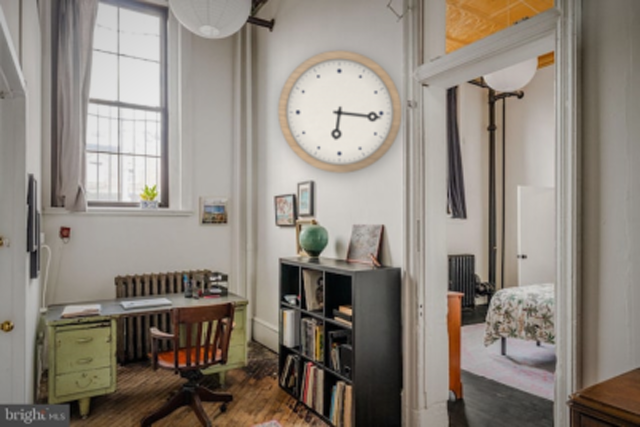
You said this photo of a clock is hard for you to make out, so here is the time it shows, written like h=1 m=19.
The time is h=6 m=16
